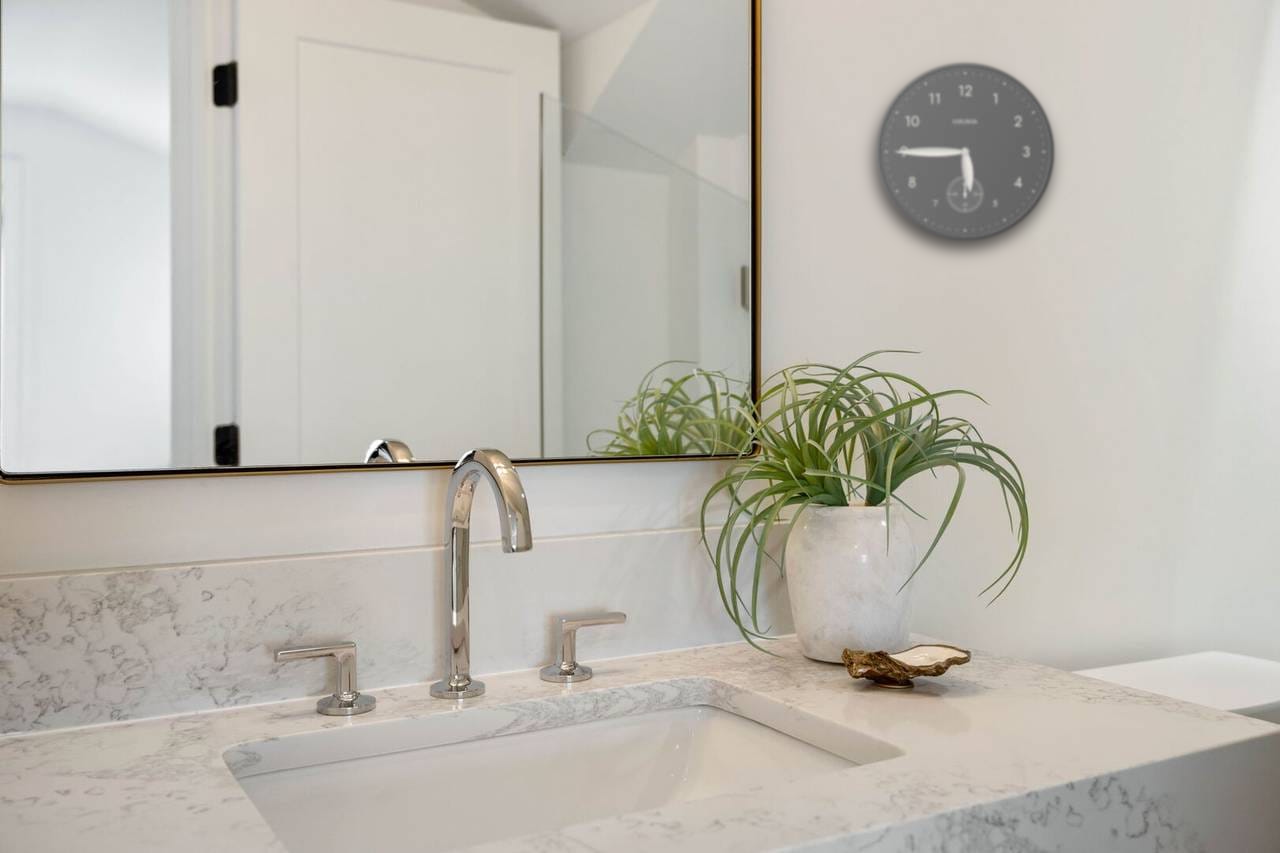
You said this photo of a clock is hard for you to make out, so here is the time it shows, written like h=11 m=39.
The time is h=5 m=45
